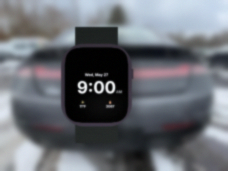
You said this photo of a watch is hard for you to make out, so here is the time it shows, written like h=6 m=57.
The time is h=9 m=0
